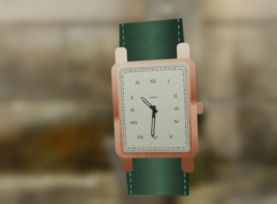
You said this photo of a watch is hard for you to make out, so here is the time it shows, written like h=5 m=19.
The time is h=10 m=31
